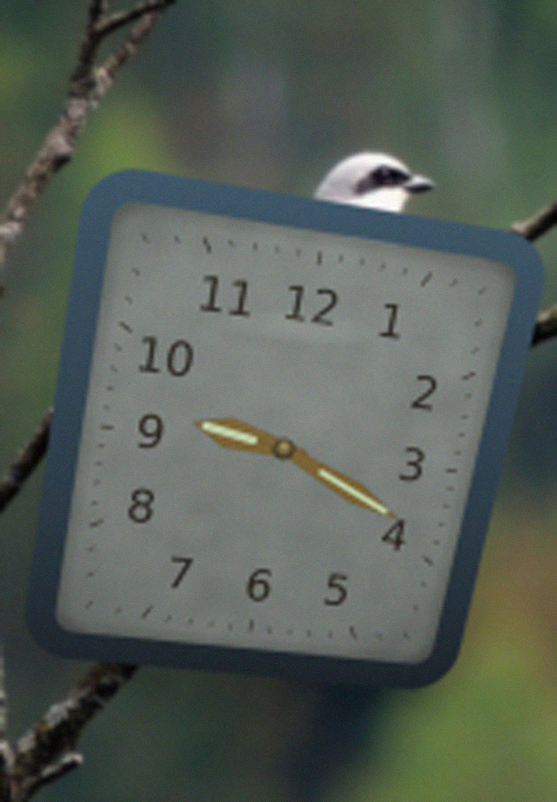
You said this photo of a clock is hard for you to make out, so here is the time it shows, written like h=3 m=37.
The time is h=9 m=19
